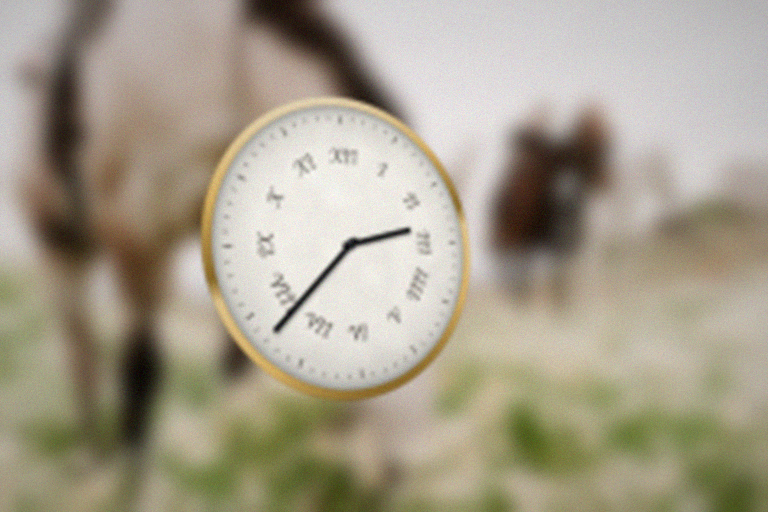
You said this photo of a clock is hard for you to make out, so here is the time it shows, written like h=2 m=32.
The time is h=2 m=38
